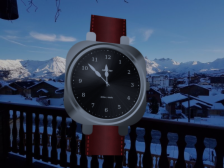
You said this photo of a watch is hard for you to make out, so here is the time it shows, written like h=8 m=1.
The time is h=11 m=52
